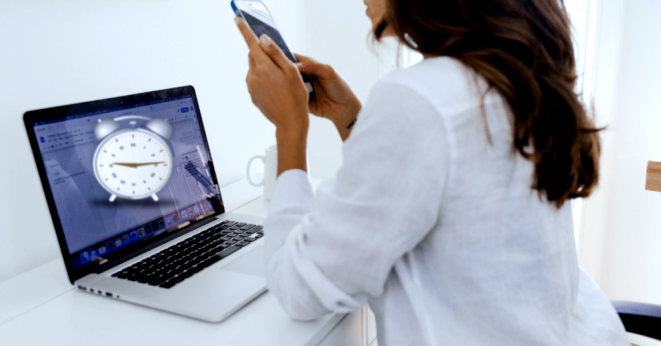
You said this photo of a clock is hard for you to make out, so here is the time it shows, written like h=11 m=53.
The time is h=9 m=14
